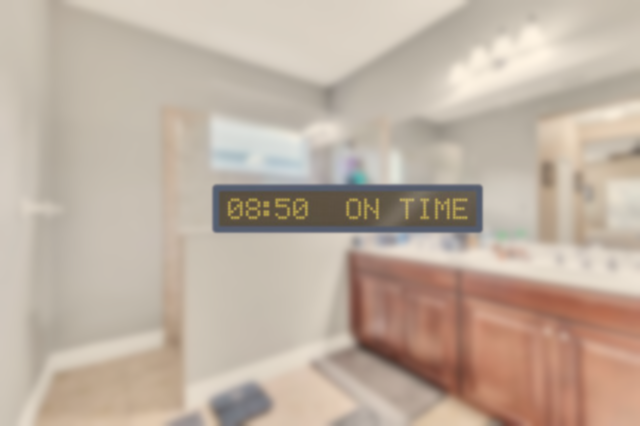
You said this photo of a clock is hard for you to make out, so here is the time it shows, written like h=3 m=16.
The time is h=8 m=50
